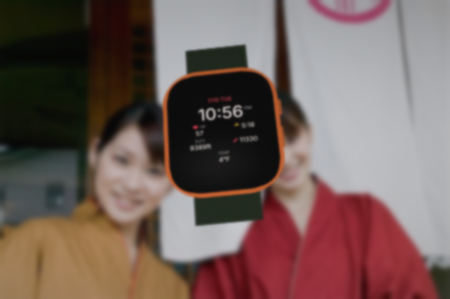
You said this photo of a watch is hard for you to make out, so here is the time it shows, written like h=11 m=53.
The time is h=10 m=56
